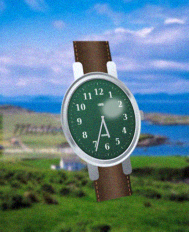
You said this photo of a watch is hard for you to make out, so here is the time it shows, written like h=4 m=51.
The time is h=5 m=34
